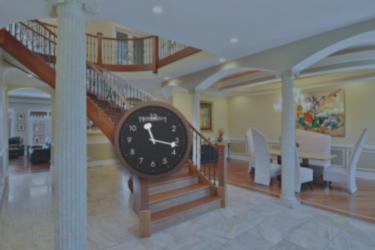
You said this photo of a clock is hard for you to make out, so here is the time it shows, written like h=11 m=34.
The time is h=11 m=17
